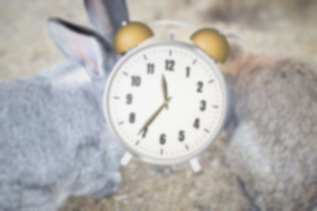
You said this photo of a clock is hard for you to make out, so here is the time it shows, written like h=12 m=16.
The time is h=11 m=36
